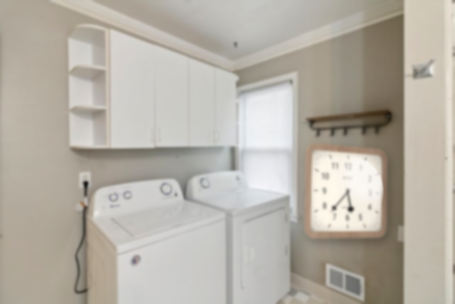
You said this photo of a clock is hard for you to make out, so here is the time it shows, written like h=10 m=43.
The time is h=5 m=37
